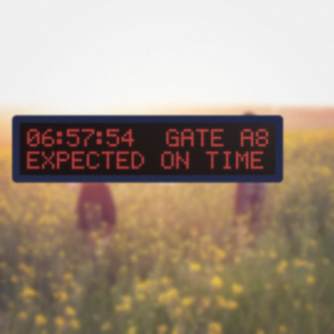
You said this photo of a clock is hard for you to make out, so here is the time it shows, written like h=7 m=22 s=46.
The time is h=6 m=57 s=54
